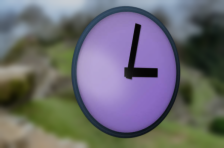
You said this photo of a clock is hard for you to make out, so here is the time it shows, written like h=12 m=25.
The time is h=3 m=2
